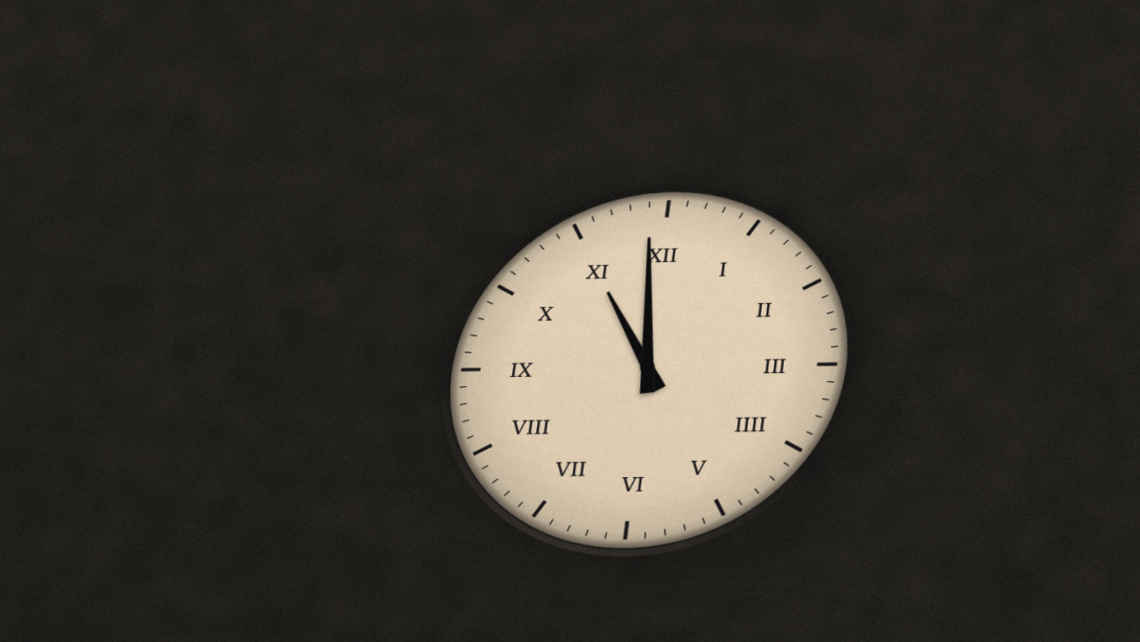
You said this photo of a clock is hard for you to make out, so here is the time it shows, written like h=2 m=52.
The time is h=10 m=59
